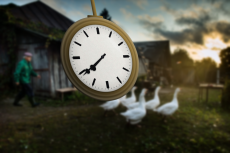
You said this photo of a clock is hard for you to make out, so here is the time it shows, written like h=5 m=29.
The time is h=7 m=39
